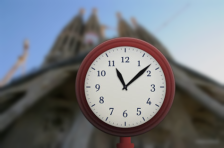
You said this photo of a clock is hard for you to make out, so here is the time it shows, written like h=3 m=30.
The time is h=11 m=8
